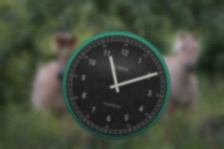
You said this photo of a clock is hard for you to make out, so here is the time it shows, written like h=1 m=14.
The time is h=11 m=10
